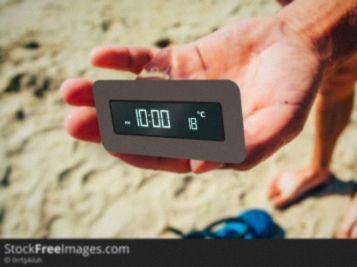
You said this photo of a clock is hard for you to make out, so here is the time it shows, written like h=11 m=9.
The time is h=10 m=0
